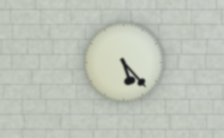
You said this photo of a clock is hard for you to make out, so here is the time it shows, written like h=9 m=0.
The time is h=5 m=23
